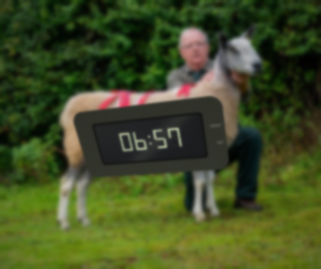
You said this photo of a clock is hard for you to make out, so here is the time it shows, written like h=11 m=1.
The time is h=6 m=57
